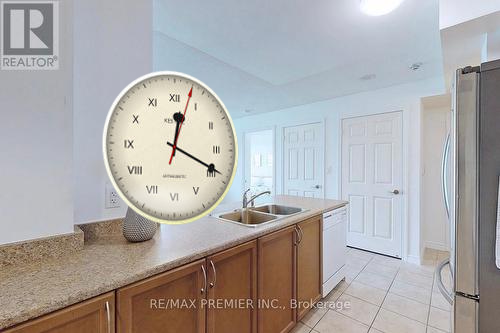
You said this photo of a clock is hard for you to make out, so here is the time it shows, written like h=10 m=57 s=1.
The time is h=12 m=19 s=3
